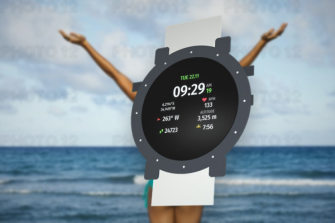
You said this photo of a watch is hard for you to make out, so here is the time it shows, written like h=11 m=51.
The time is h=9 m=29
